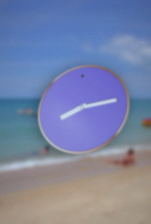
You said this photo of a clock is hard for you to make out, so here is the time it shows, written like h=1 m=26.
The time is h=8 m=14
